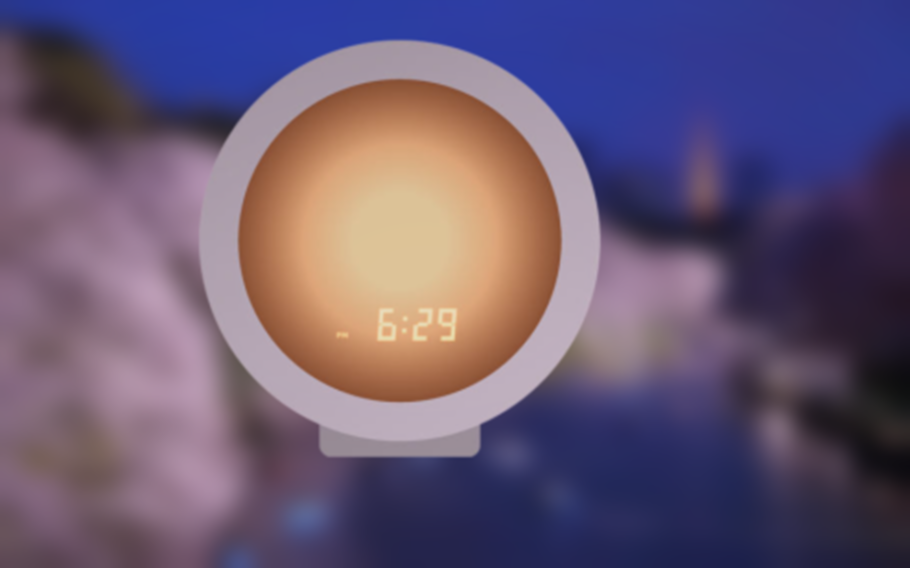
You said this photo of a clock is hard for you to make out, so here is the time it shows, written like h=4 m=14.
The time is h=6 m=29
